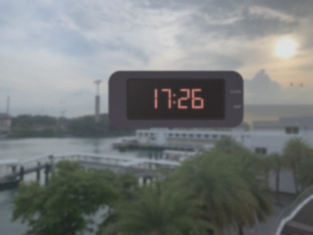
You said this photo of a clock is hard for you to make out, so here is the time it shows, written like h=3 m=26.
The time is h=17 m=26
